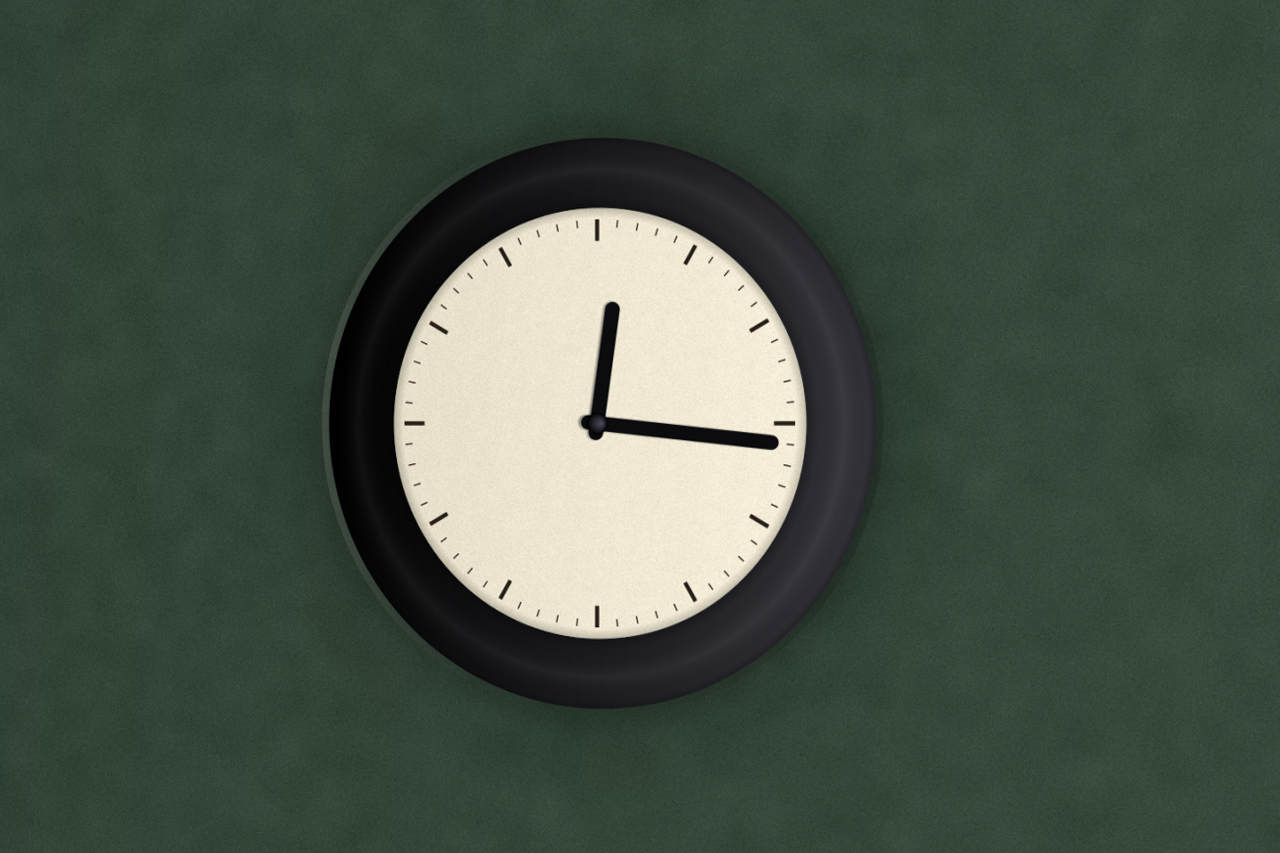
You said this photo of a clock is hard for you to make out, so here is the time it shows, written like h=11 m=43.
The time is h=12 m=16
